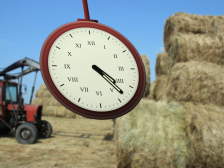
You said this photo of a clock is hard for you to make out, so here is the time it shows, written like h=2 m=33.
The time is h=4 m=23
